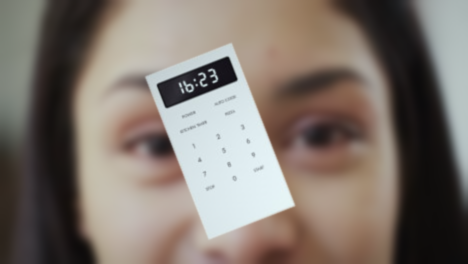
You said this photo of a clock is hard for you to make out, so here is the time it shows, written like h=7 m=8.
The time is h=16 m=23
